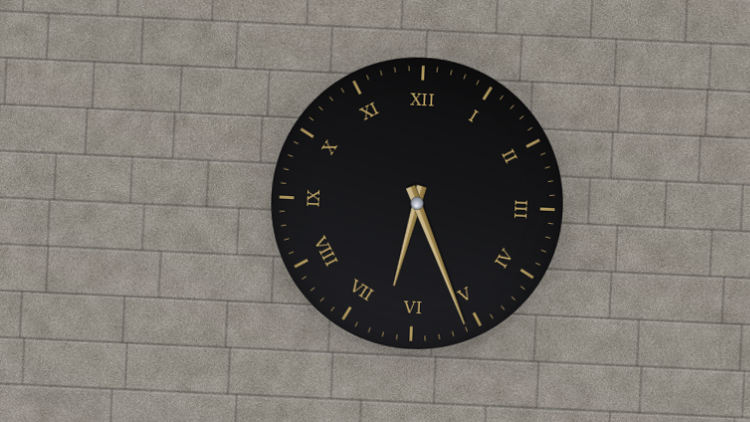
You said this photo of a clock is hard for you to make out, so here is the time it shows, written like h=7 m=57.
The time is h=6 m=26
